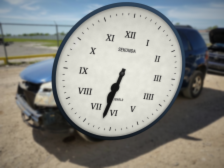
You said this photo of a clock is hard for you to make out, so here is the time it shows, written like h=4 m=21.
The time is h=6 m=32
